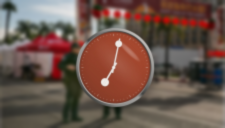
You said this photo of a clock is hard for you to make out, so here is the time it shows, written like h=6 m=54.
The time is h=7 m=2
